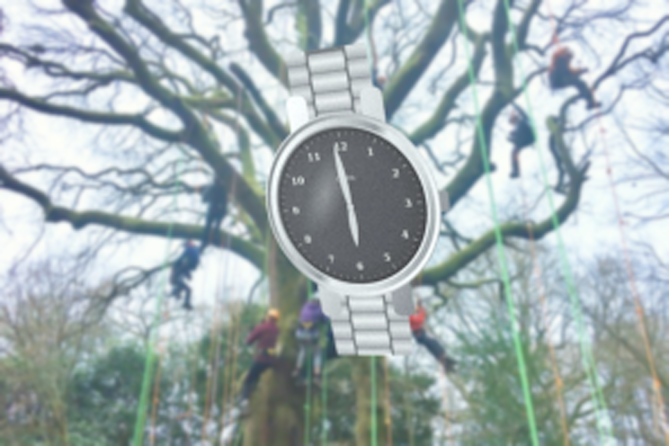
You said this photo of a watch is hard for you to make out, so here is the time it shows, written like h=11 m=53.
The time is h=5 m=59
